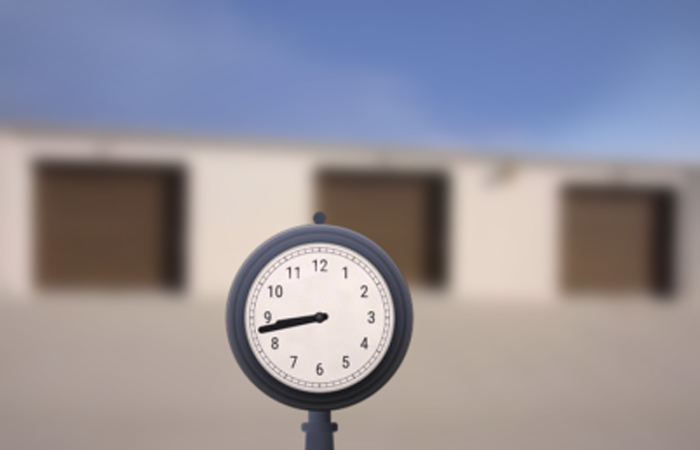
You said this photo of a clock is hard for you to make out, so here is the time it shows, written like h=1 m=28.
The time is h=8 m=43
